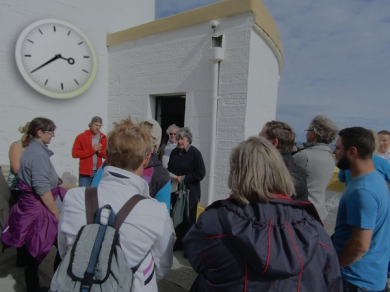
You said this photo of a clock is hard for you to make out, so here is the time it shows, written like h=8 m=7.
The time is h=3 m=40
